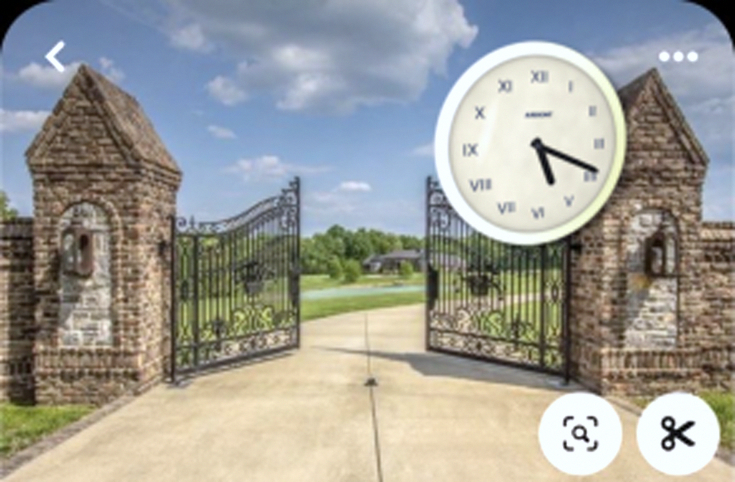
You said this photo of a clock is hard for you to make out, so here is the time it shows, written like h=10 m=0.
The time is h=5 m=19
